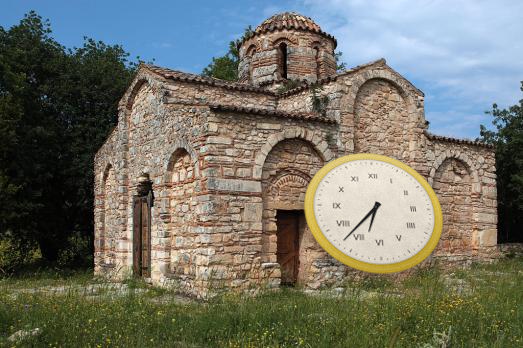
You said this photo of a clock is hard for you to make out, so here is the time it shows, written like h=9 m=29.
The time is h=6 m=37
